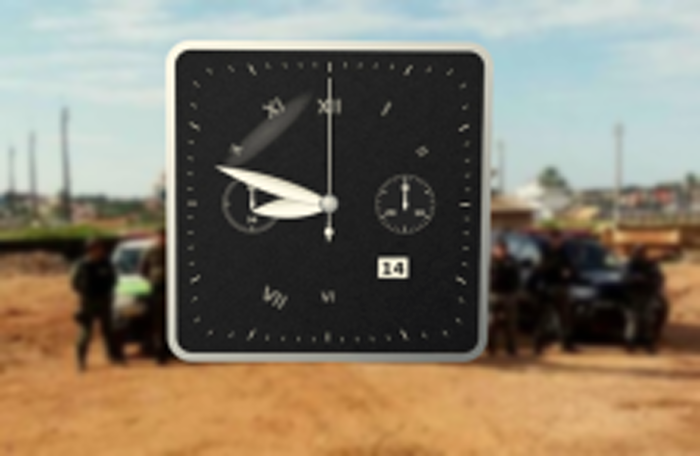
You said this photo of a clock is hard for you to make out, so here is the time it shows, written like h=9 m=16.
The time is h=8 m=48
